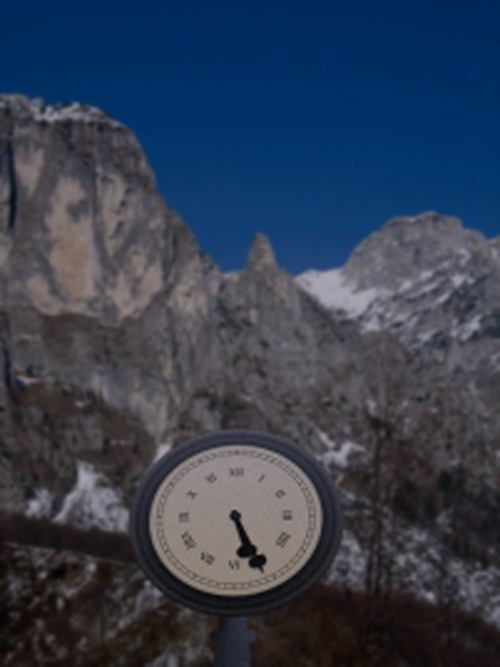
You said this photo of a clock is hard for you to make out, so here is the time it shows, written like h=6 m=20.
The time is h=5 m=26
